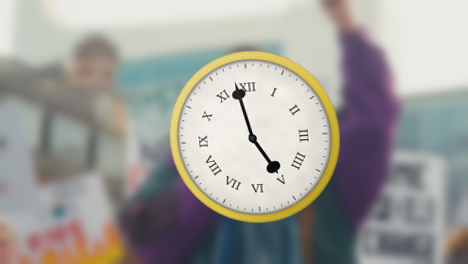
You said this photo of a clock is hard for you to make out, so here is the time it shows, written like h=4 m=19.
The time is h=4 m=58
